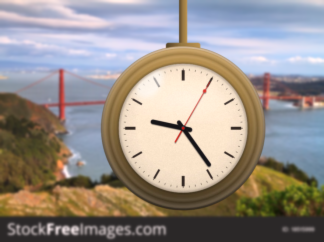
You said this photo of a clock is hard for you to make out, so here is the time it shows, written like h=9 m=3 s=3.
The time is h=9 m=24 s=5
